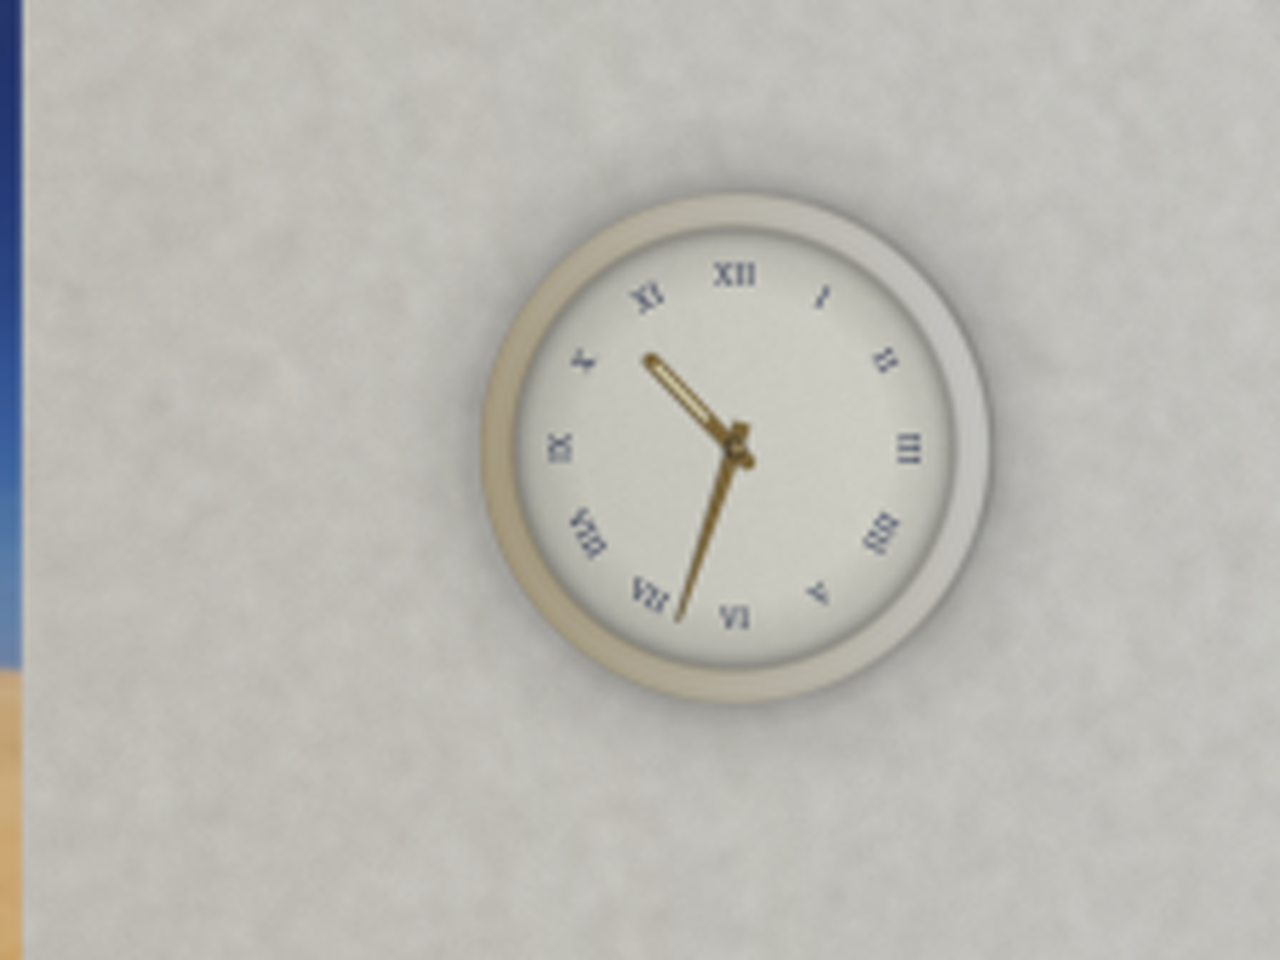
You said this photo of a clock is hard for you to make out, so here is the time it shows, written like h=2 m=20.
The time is h=10 m=33
